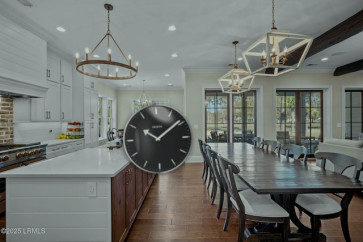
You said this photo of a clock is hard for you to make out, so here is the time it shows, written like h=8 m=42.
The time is h=10 m=9
